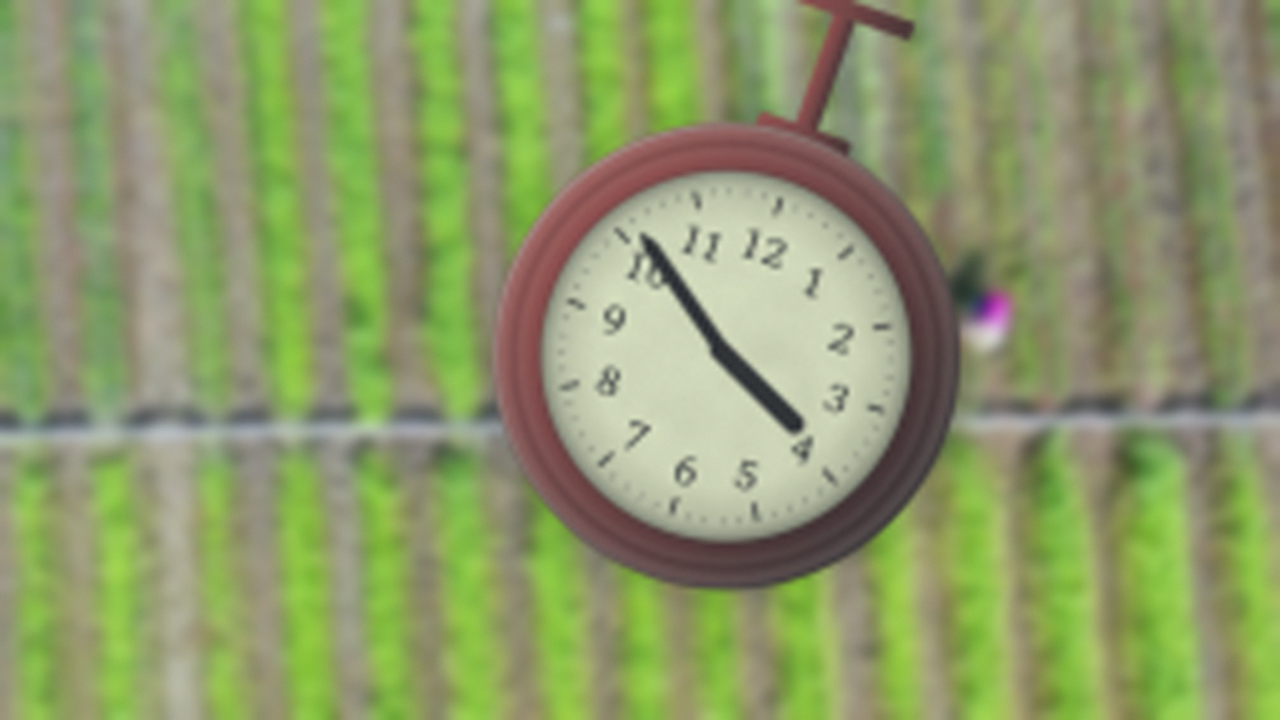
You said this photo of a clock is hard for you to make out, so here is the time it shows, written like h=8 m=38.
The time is h=3 m=51
